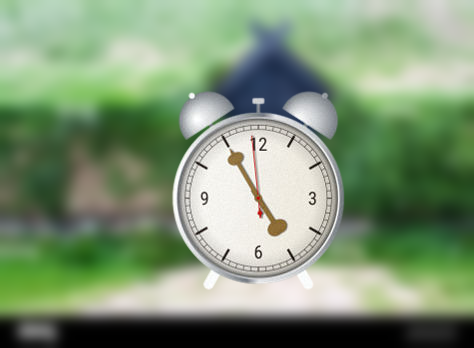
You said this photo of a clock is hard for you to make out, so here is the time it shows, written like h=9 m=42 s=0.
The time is h=4 m=54 s=59
